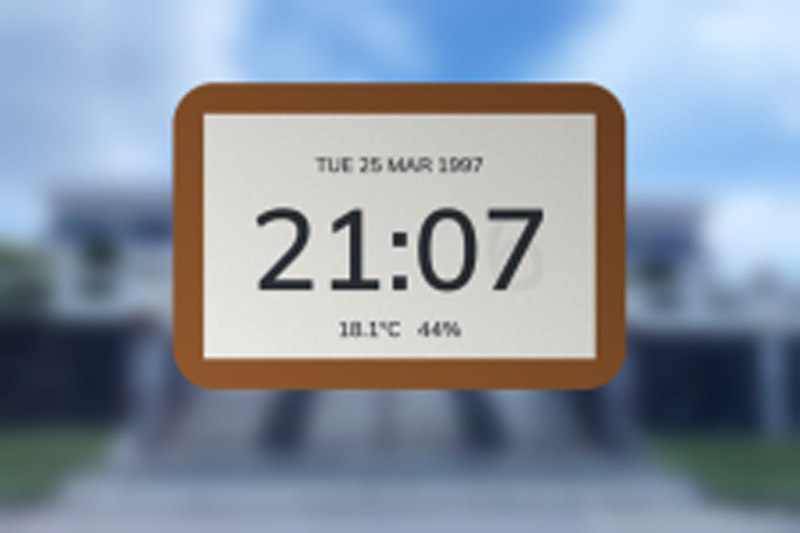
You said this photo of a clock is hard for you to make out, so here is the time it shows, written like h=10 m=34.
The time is h=21 m=7
